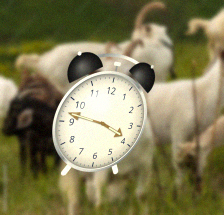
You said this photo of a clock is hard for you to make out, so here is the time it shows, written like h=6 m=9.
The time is h=3 m=47
